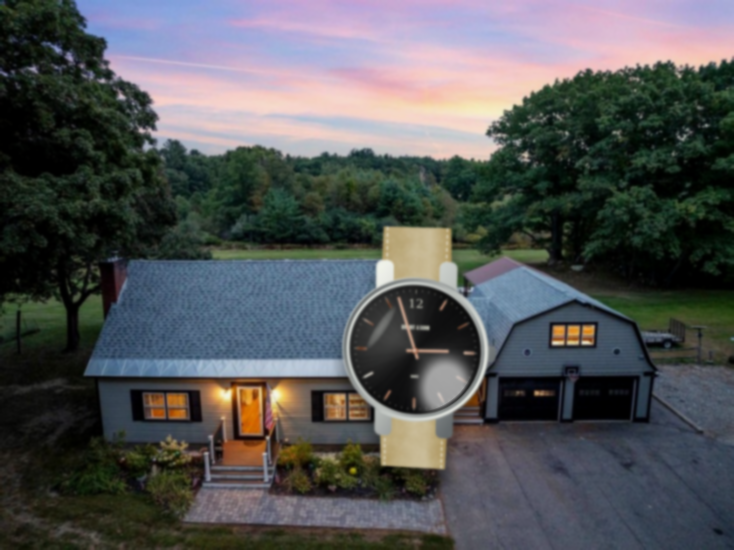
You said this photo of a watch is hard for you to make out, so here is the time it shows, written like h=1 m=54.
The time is h=2 m=57
